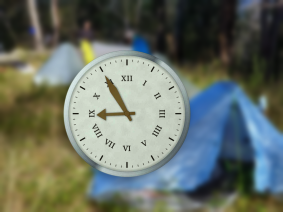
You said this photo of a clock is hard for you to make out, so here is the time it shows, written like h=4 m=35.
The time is h=8 m=55
